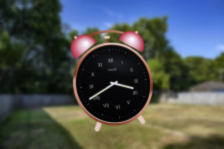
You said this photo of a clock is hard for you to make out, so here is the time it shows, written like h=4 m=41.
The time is h=3 m=41
